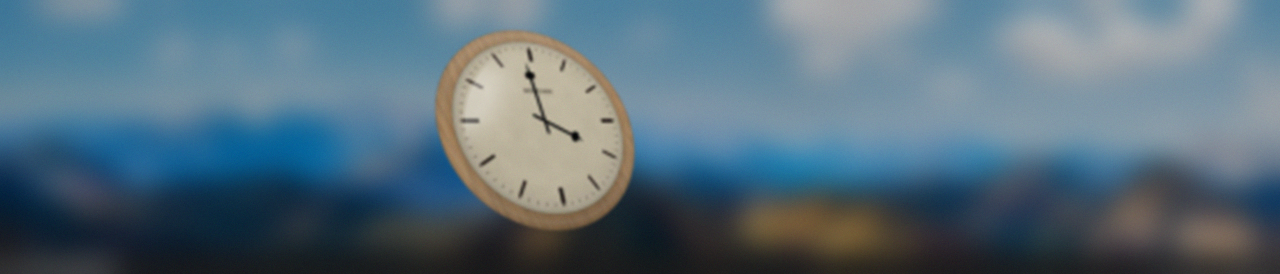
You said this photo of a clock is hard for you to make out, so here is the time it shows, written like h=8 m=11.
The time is h=3 m=59
